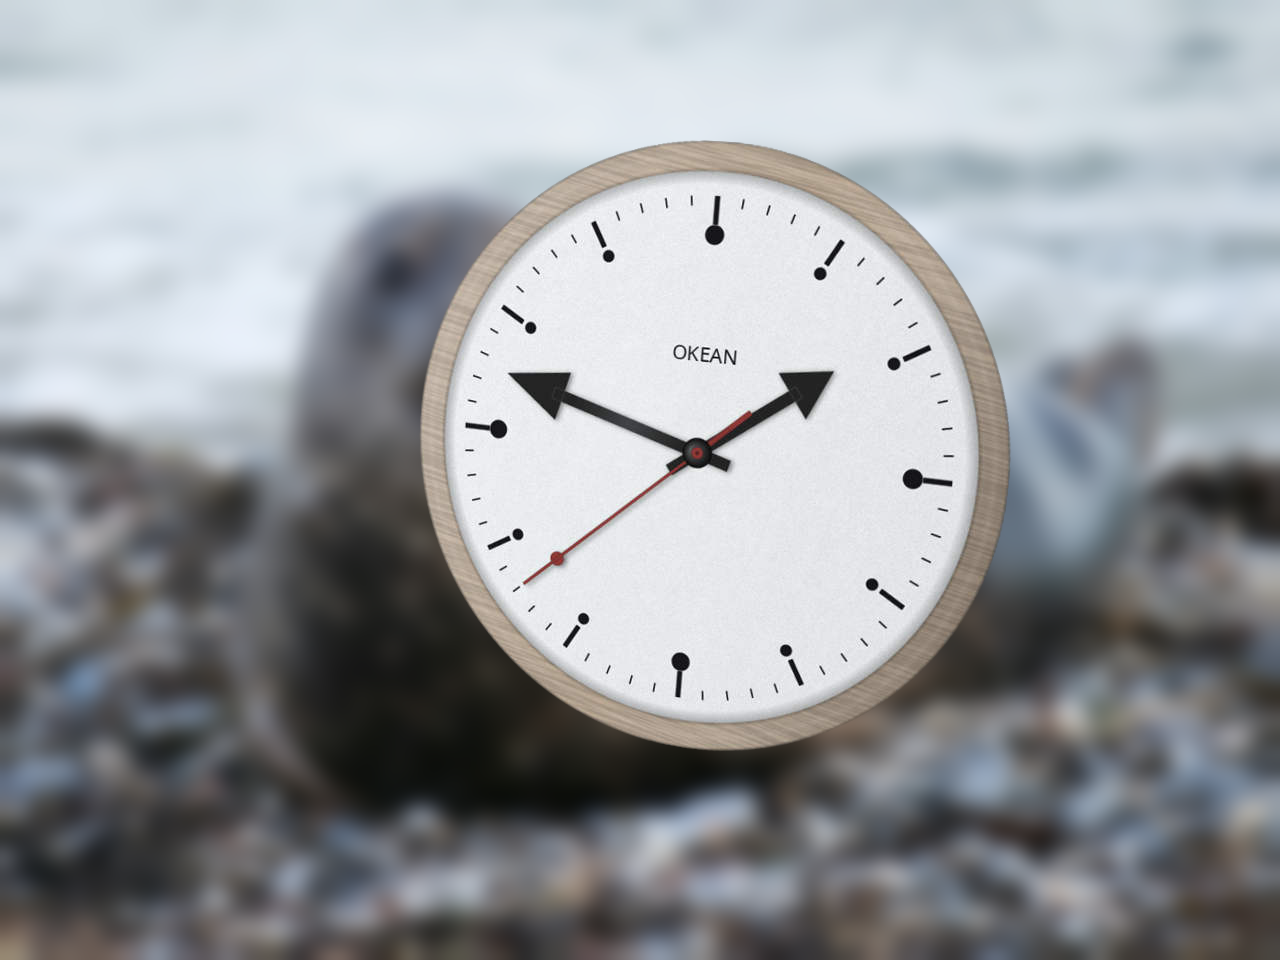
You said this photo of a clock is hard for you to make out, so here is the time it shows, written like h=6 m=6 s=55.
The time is h=1 m=47 s=38
